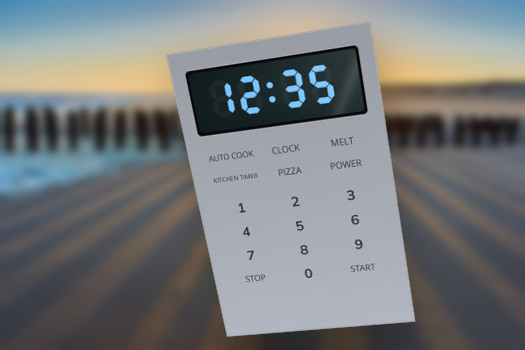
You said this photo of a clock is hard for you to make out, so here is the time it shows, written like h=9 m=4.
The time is h=12 m=35
